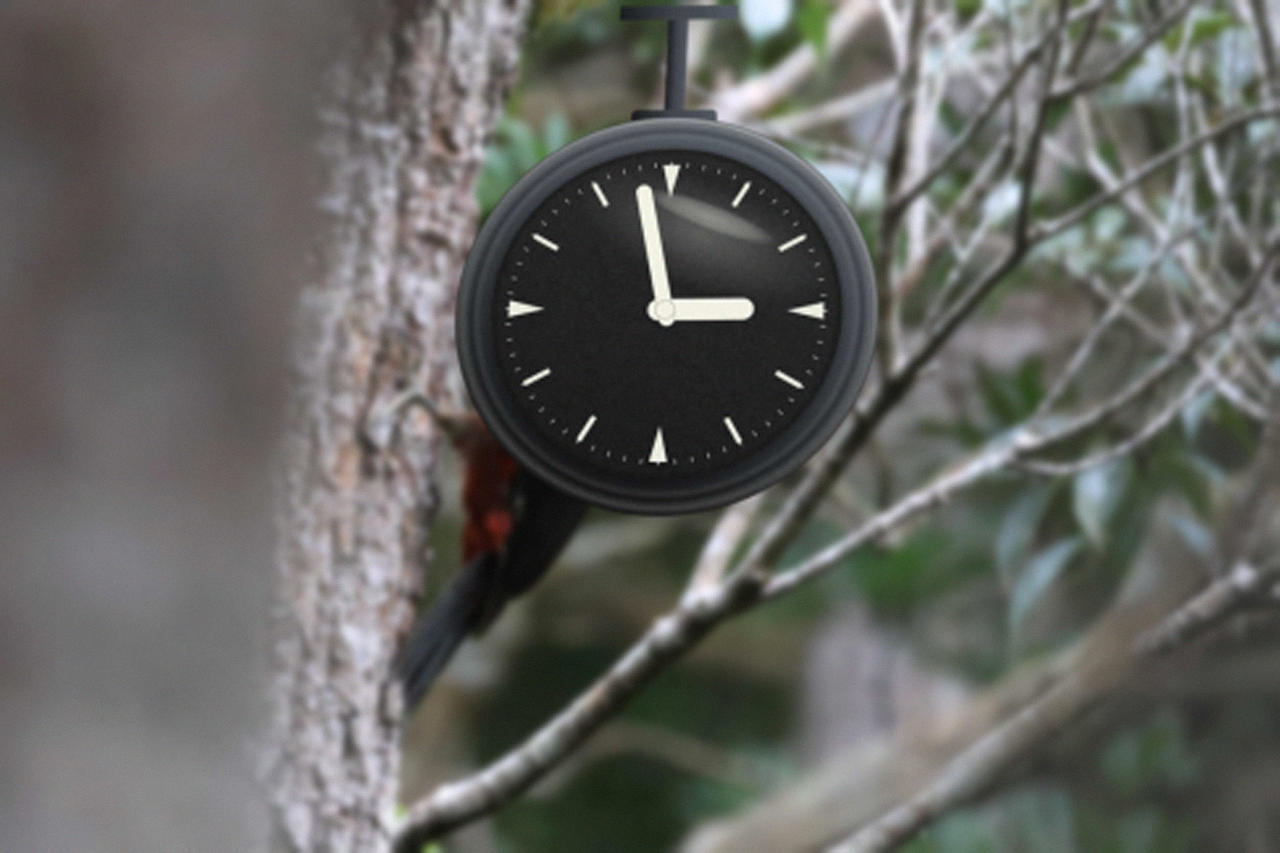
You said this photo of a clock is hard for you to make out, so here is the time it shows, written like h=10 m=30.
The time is h=2 m=58
